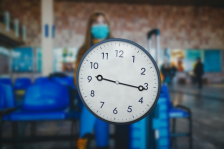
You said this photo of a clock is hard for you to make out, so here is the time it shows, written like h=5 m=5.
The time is h=9 m=16
